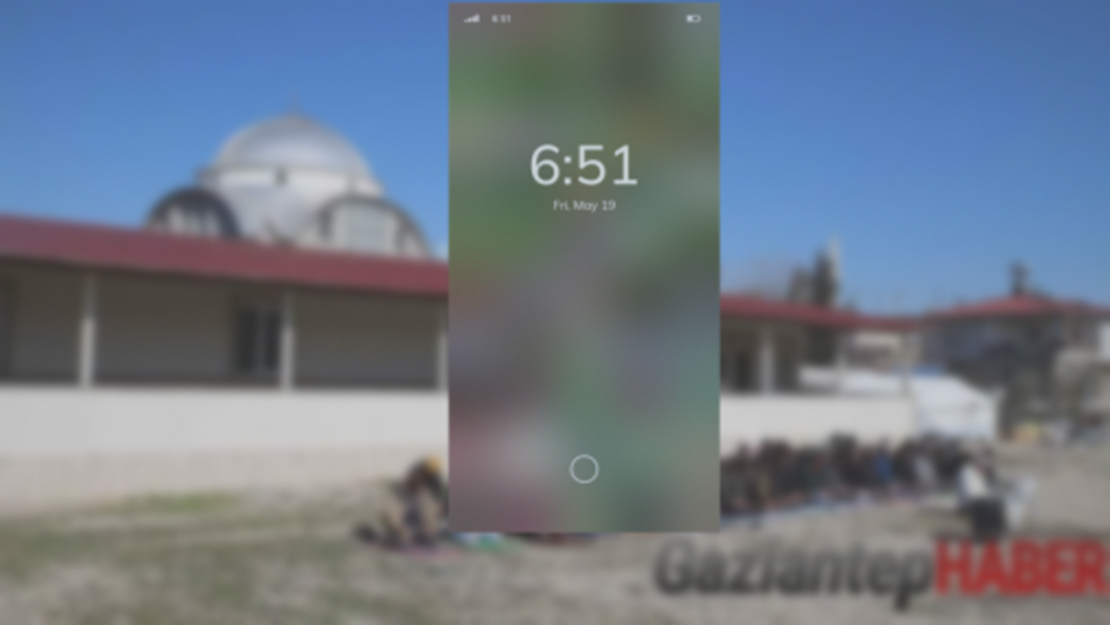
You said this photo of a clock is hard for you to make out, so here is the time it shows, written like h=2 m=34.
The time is h=6 m=51
